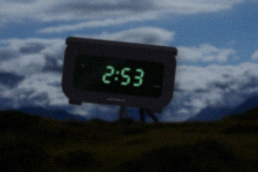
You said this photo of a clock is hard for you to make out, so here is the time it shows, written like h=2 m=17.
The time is h=2 m=53
